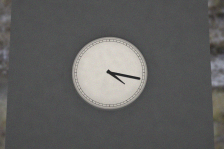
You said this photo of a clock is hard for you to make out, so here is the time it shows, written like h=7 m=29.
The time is h=4 m=17
